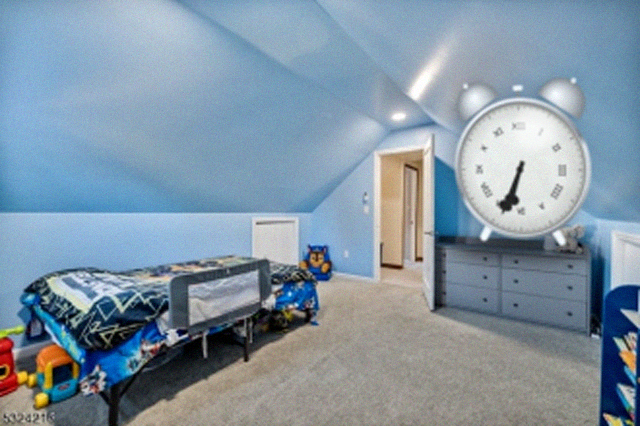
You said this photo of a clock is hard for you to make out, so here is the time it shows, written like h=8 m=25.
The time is h=6 m=34
